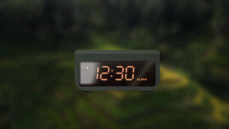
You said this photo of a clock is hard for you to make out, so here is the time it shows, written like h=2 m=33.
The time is h=12 m=30
